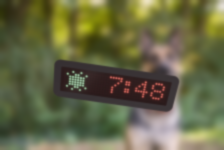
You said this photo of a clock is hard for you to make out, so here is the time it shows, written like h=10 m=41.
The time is h=7 m=48
